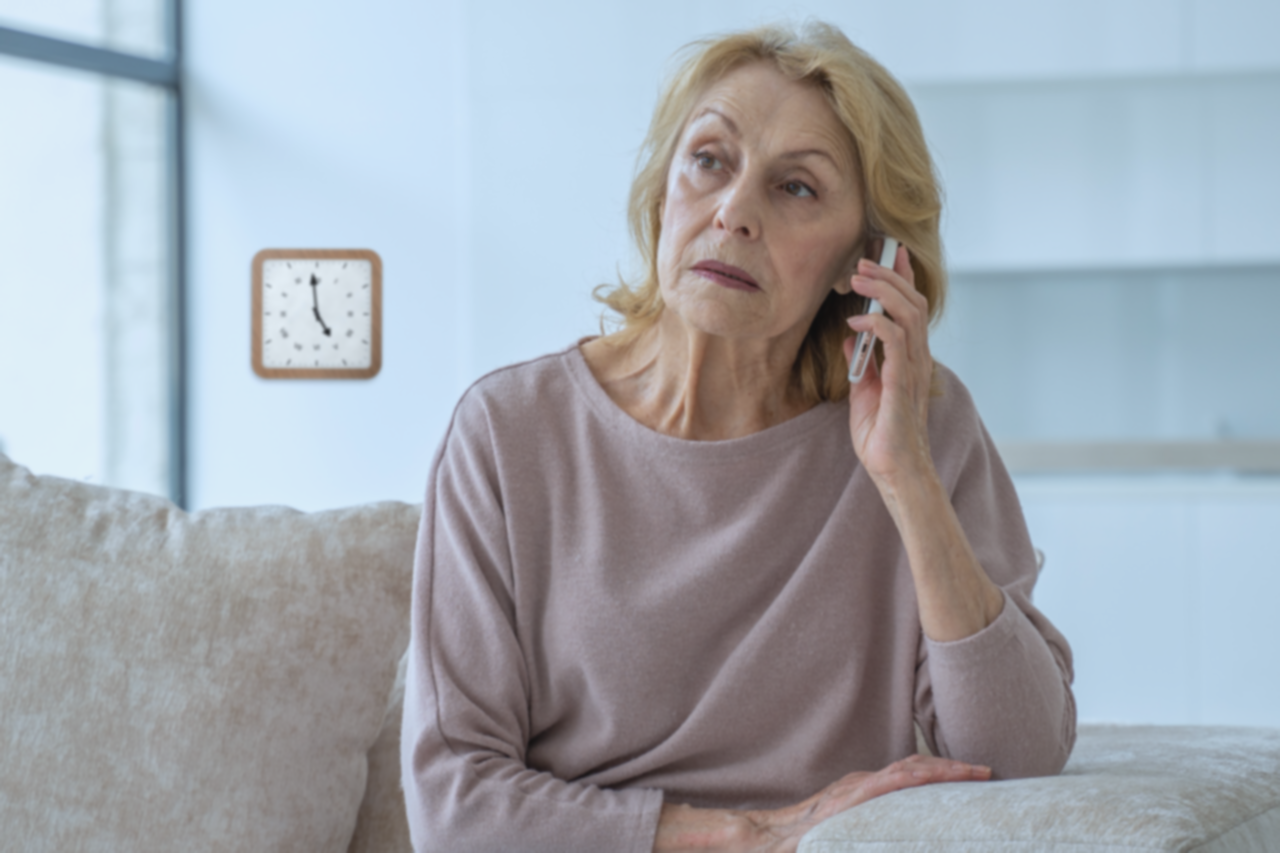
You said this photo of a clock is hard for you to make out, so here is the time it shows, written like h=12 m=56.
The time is h=4 m=59
